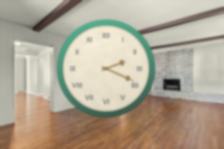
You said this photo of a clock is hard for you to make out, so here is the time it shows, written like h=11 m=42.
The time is h=2 m=19
